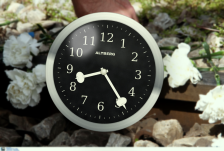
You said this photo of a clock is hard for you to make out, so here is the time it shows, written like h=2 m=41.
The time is h=8 m=24
